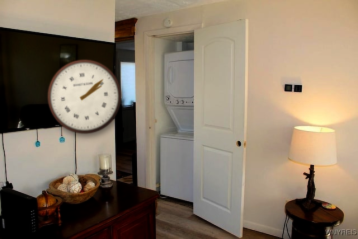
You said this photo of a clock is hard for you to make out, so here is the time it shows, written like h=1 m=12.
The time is h=2 m=9
